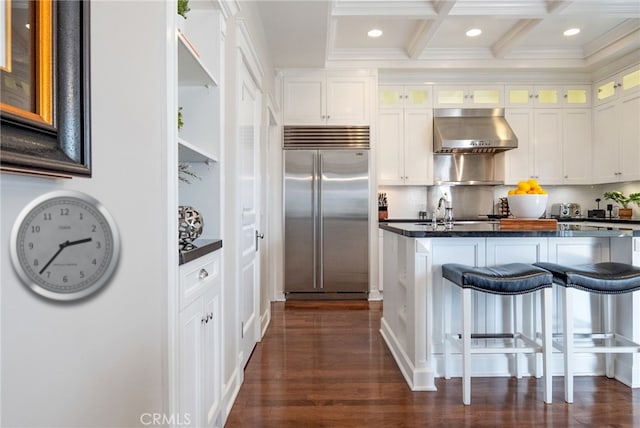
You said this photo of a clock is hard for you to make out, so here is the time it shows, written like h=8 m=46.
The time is h=2 m=37
